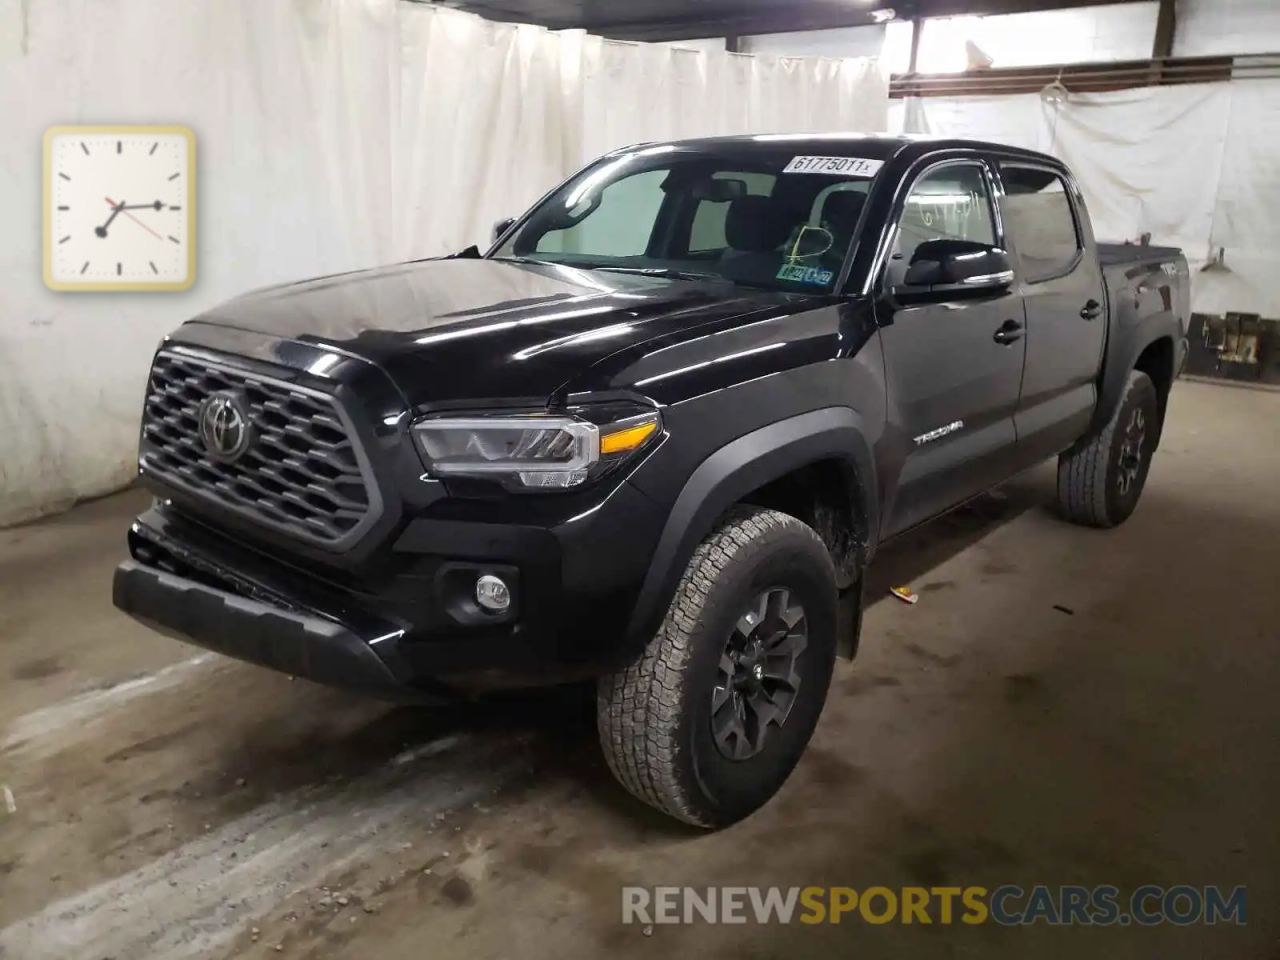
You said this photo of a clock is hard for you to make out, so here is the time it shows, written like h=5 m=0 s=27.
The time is h=7 m=14 s=21
